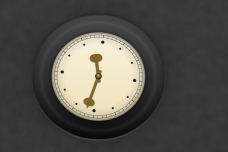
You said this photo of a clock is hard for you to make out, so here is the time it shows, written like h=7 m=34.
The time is h=11 m=32
